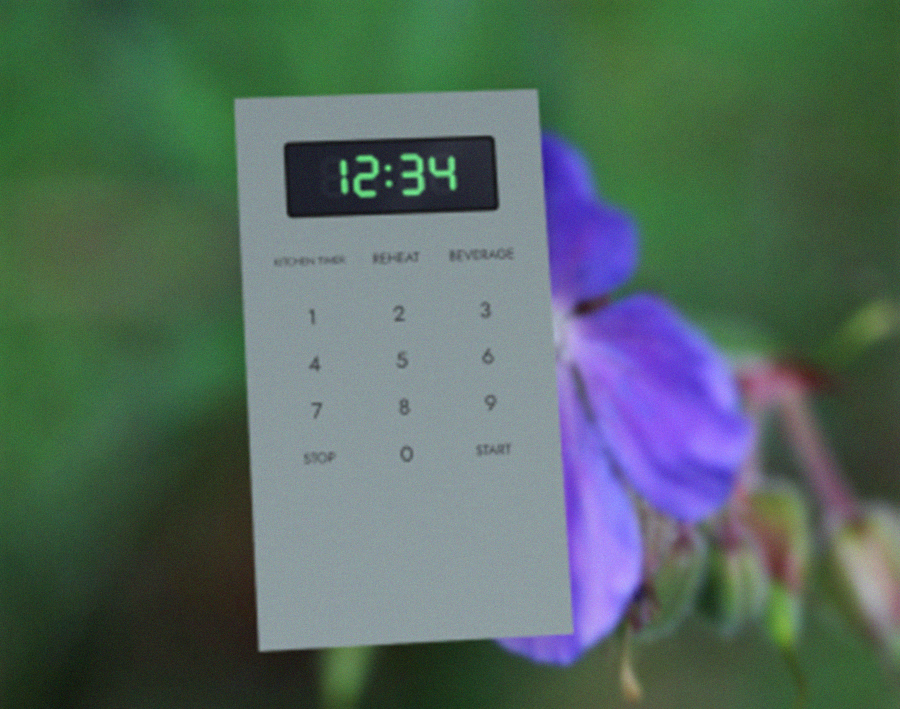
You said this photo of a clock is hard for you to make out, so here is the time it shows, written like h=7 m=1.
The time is h=12 m=34
